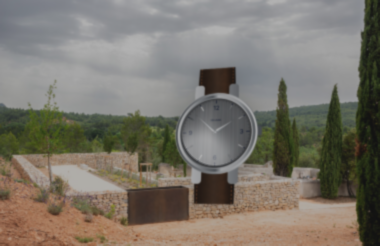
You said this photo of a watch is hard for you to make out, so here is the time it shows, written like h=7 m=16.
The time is h=1 m=52
